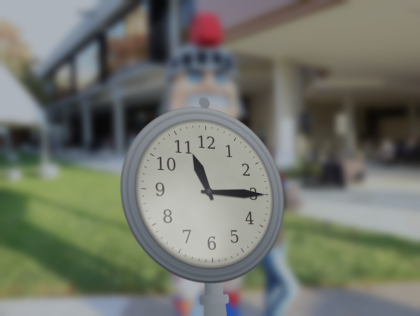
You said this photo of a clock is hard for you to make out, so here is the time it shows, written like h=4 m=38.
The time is h=11 m=15
